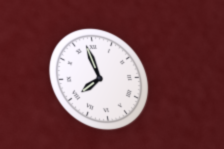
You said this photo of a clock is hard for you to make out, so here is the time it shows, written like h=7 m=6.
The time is h=7 m=58
